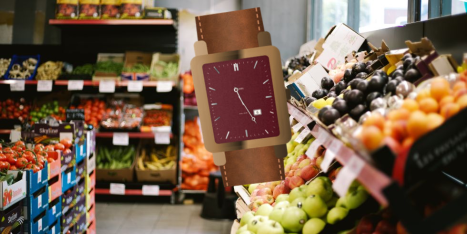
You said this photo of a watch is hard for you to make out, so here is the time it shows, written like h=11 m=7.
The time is h=11 m=26
